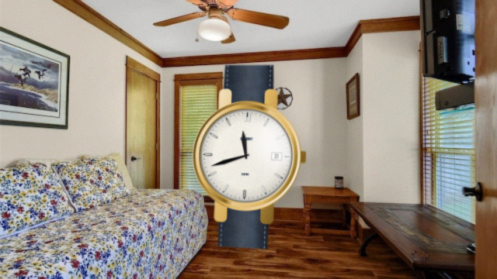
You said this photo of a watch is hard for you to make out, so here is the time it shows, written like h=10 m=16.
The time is h=11 m=42
